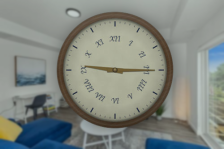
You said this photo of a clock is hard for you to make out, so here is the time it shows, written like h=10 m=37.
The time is h=9 m=15
